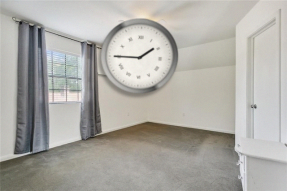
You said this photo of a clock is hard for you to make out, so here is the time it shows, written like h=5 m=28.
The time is h=1 m=45
